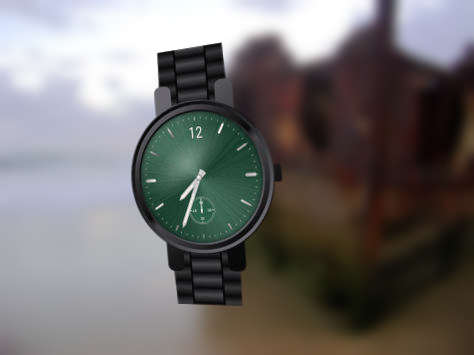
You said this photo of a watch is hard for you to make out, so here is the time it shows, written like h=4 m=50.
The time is h=7 m=34
